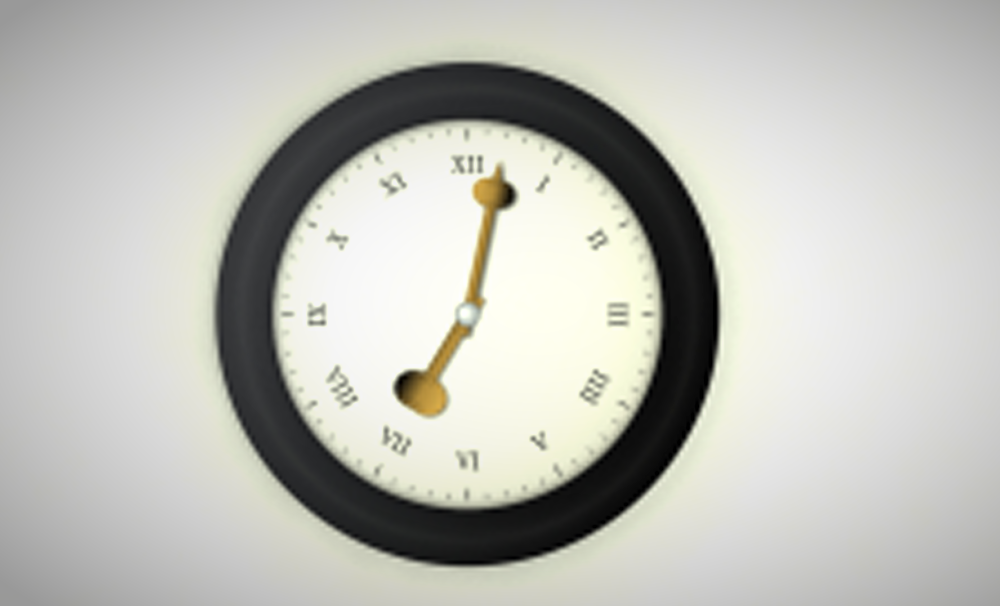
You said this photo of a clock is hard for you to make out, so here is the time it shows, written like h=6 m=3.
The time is h=7 m=2
